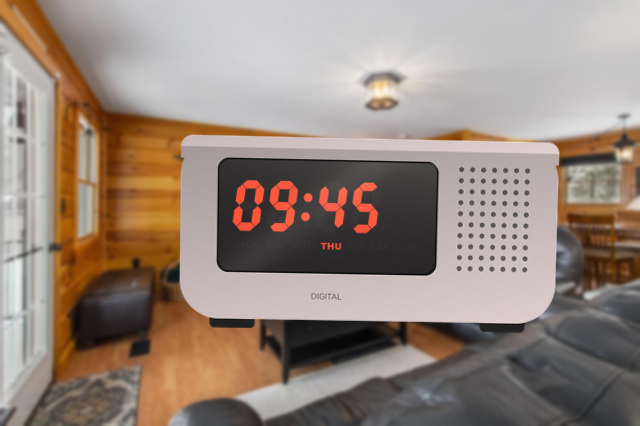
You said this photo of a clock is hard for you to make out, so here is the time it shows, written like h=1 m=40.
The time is h=9 m=45
